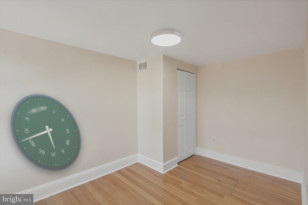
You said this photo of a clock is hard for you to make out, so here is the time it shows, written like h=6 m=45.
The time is h=5 m=42
